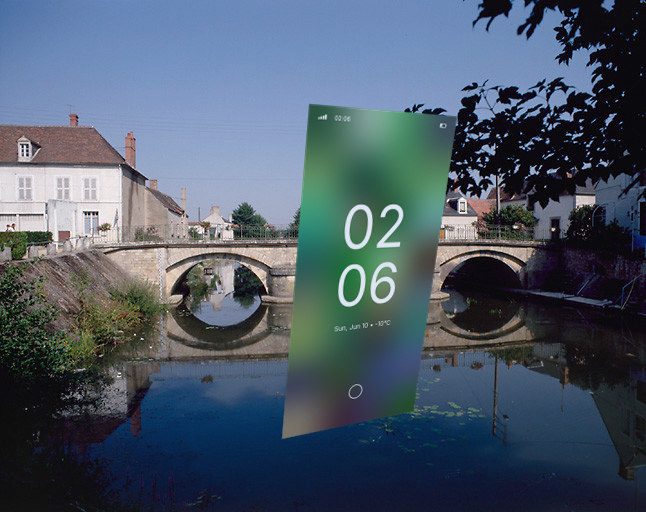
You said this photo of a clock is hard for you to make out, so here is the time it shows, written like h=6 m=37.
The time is h=2 m=6
